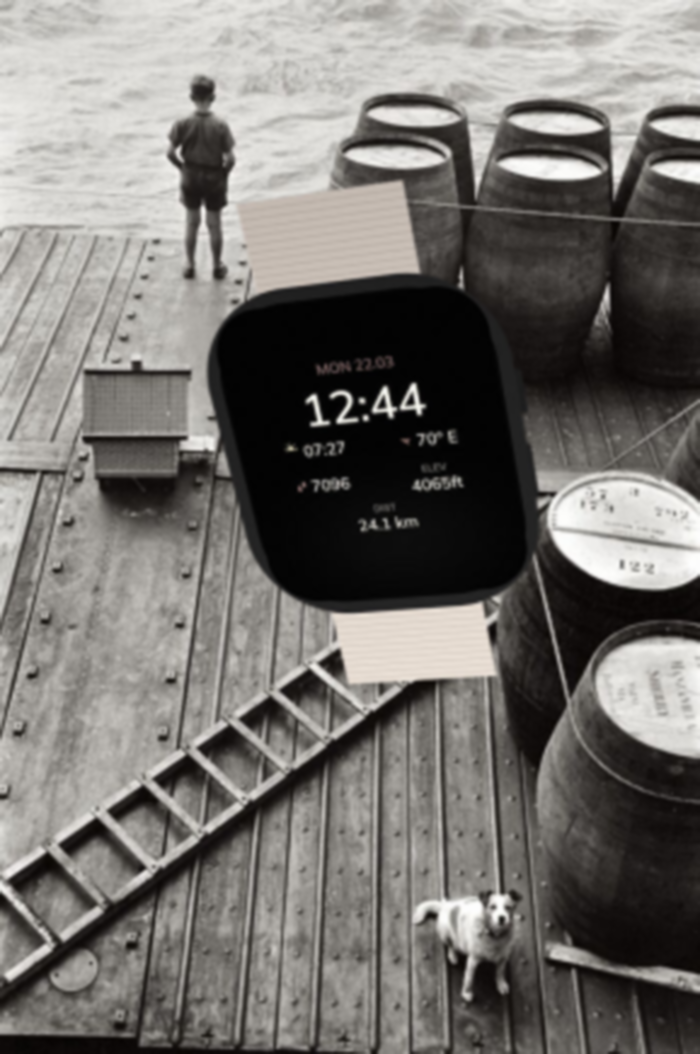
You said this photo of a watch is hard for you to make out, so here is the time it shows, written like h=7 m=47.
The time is h=12 m=44
